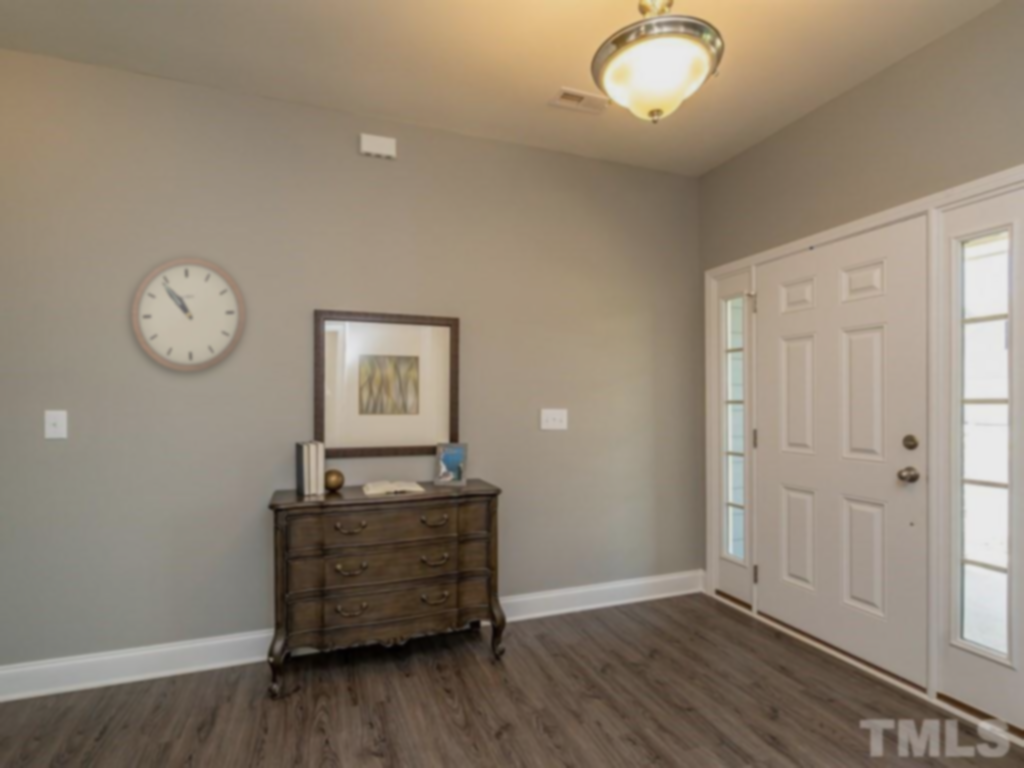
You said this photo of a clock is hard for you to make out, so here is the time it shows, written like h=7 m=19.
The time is h=10 m=54
